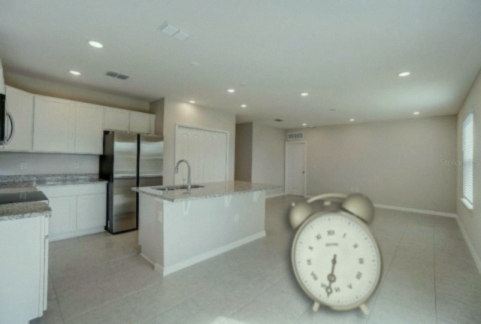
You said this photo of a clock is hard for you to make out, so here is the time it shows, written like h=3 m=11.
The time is h=6 m=33
